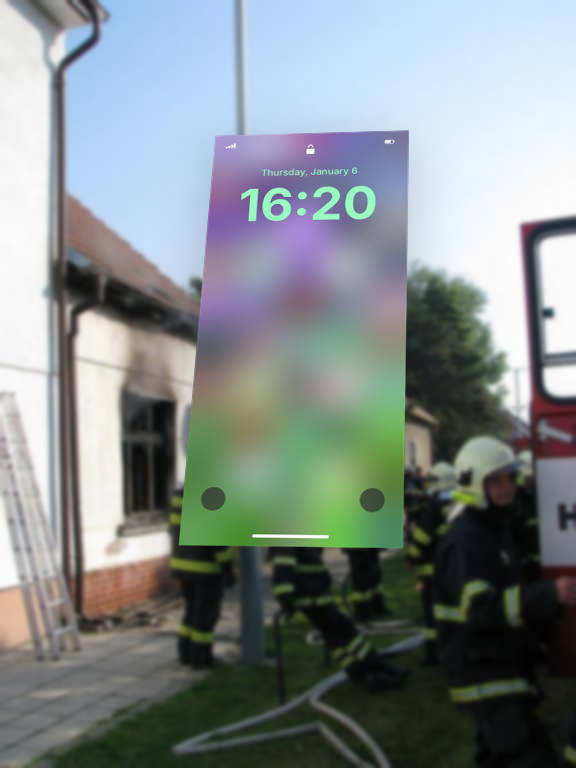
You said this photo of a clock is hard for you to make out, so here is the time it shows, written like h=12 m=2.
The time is h=16 m=20
